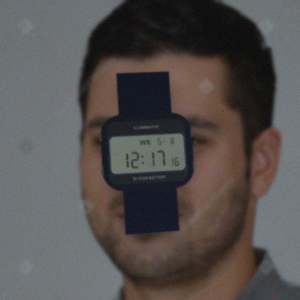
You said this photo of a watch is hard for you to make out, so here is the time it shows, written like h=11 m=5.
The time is h=12 m=17
